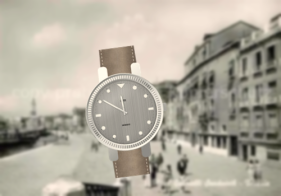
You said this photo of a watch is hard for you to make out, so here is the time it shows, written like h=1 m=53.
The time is h=11 m=51
